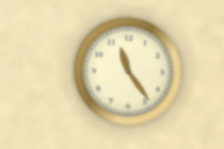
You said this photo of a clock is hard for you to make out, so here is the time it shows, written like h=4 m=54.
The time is h=11 m=24
